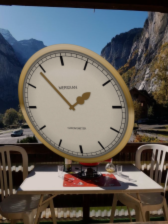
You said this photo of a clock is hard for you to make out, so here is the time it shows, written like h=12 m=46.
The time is h=1 m=54
